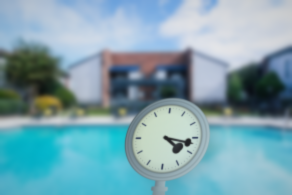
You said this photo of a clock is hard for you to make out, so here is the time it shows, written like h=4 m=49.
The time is h=4 m=17
